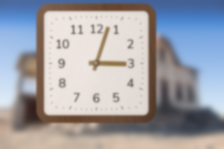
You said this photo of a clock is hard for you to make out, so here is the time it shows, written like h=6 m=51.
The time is h=3 m=3
